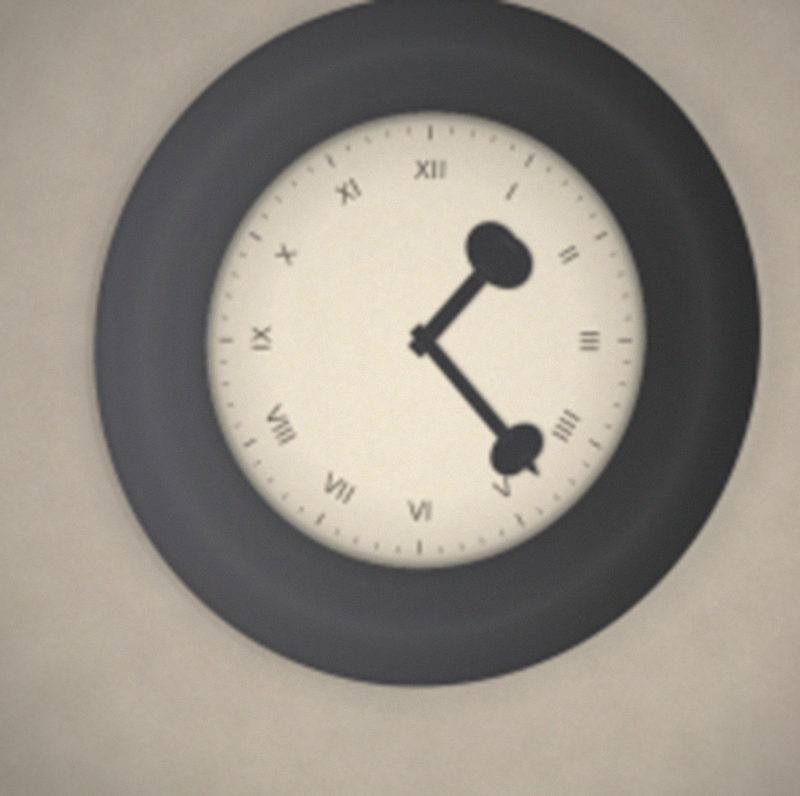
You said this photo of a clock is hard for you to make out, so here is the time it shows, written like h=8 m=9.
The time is h=1 m=23
